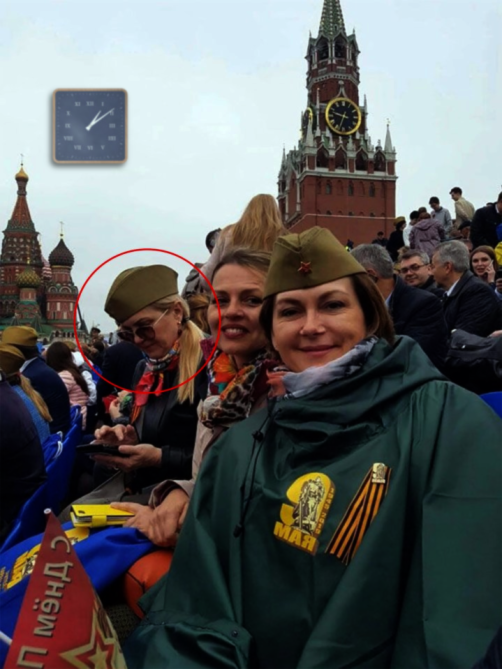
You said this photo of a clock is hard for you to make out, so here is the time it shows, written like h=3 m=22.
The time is h=1 m=9
